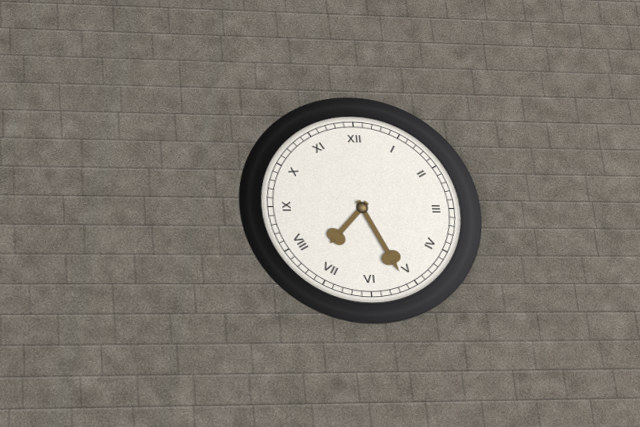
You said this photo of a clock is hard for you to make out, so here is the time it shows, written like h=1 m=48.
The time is h=7 m=26
